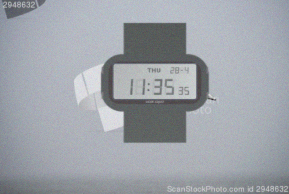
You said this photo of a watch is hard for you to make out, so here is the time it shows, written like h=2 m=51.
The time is h=11 m=35
